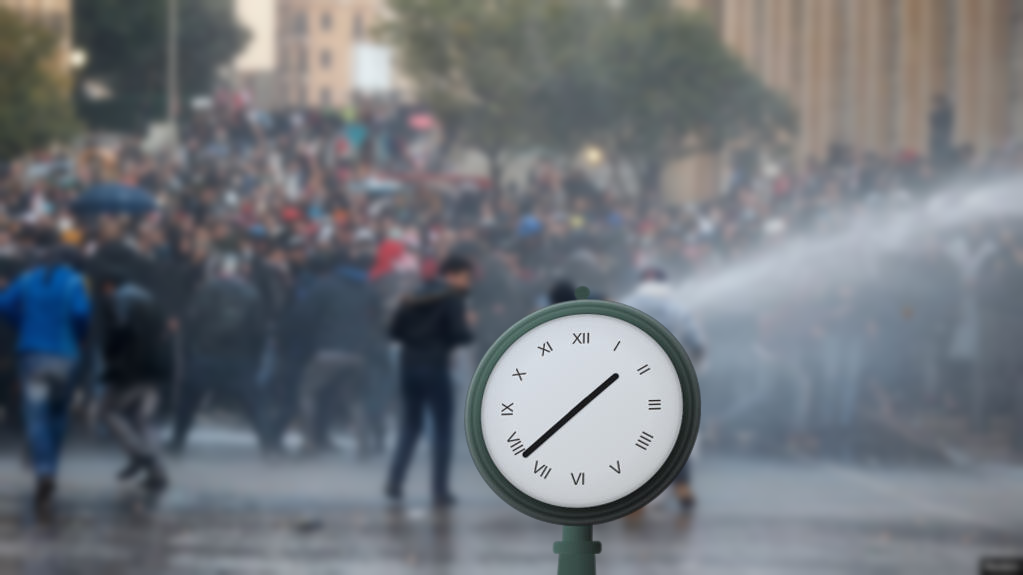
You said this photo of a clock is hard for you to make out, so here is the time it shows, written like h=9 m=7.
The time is h=1 m=38
